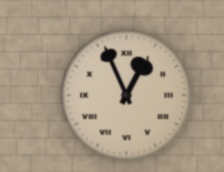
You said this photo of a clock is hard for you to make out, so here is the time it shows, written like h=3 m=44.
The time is h=12 m=56
